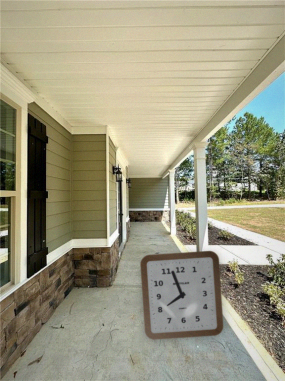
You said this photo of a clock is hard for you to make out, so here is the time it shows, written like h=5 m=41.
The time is h=7 m=57
